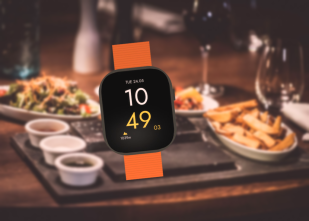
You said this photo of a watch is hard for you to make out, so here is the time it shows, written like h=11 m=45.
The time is h=10 m=49
